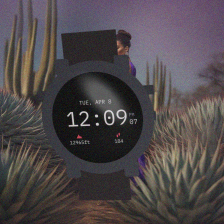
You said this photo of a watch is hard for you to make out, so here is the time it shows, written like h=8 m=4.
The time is h=12 m=9
